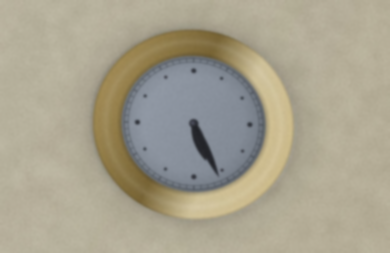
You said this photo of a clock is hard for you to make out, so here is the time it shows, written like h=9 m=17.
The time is h=5 m=26
